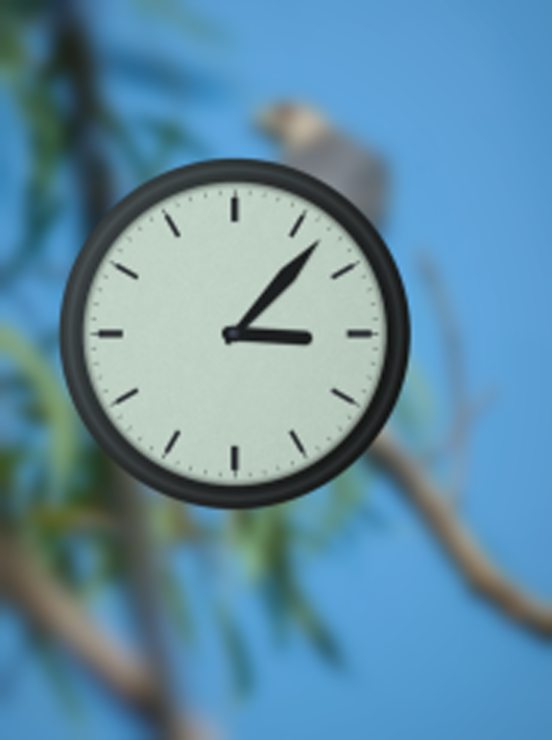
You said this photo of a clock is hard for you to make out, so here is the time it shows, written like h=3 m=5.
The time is h=3 m=7
